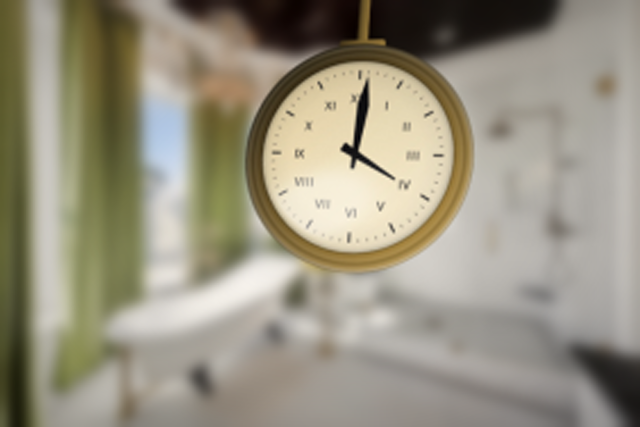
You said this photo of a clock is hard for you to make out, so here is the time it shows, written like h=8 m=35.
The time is h=4 m=1
